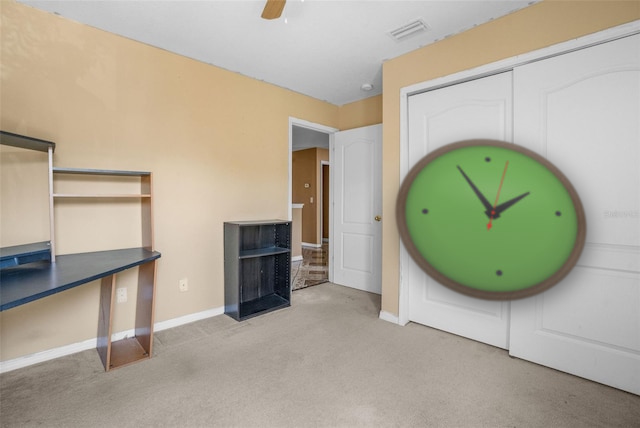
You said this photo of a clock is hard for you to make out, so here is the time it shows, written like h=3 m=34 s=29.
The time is h=1 m=55 s=3
